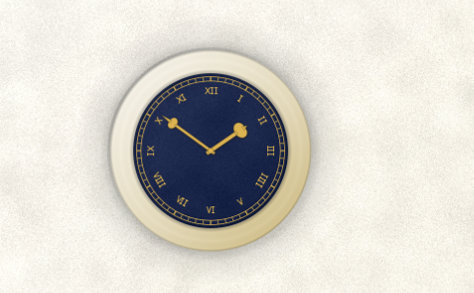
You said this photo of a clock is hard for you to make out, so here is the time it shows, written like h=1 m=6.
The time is h=1 m=51
